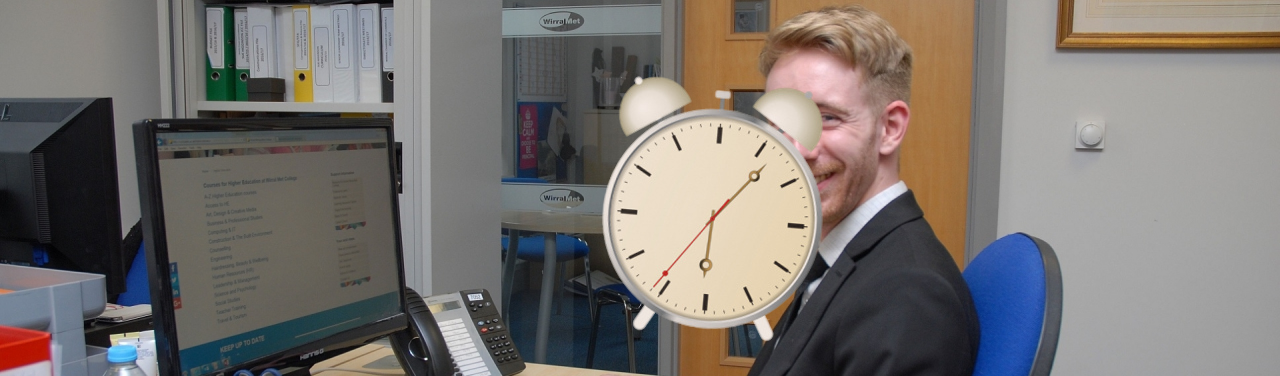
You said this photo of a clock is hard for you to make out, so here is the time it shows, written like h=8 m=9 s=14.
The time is h=6 m=6 s=36
